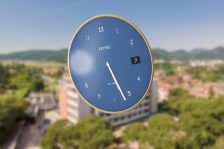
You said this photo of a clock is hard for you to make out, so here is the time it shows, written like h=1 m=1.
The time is h=5 m=27
